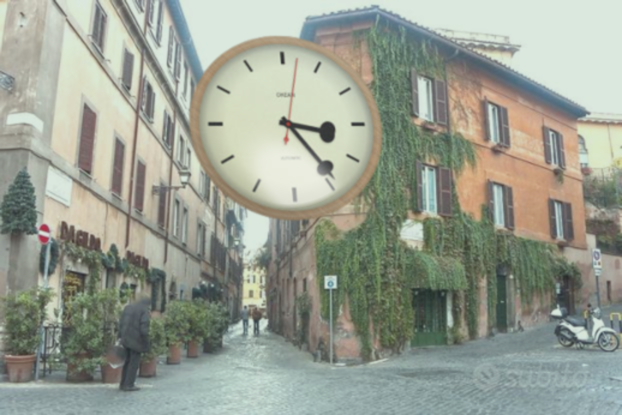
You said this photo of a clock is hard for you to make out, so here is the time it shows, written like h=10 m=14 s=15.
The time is h=3 m=24 s=2
